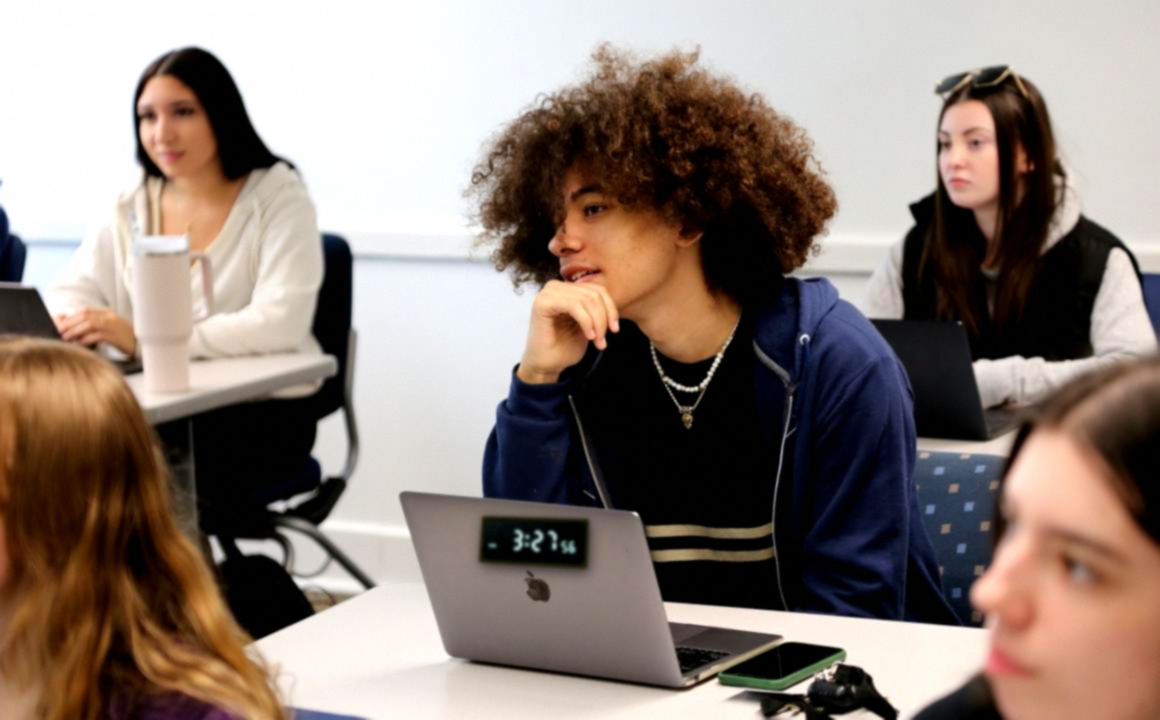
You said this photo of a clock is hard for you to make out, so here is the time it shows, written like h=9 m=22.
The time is h=3 m=27
